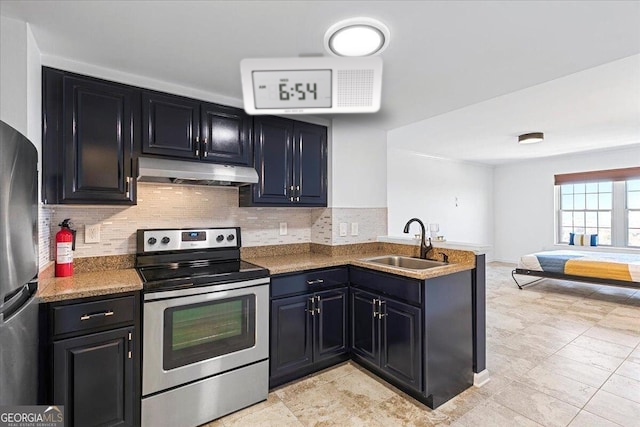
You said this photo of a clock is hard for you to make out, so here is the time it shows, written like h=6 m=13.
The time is h=6 m=54
